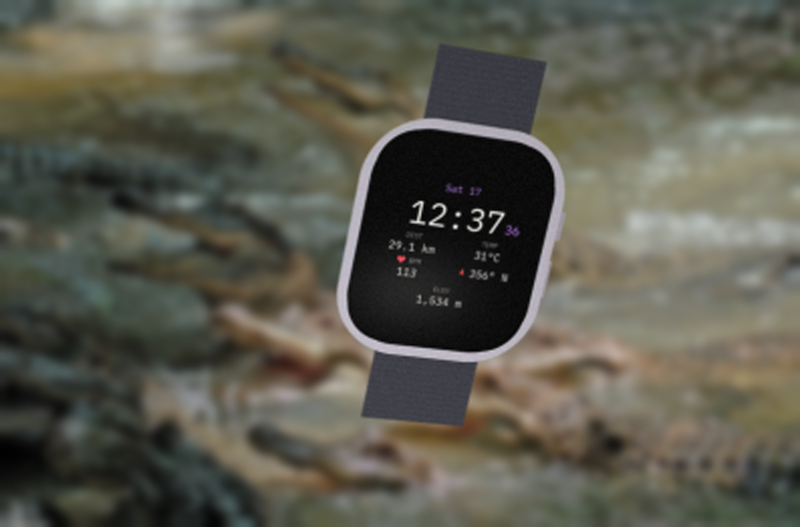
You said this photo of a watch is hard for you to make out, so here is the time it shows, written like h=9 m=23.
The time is h=12 m=37
